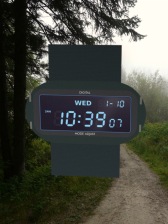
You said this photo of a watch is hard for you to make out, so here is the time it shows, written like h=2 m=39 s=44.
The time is h=10 m=39 s=7
